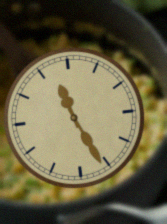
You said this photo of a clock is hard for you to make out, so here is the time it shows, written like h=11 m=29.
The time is h=11 m=26
